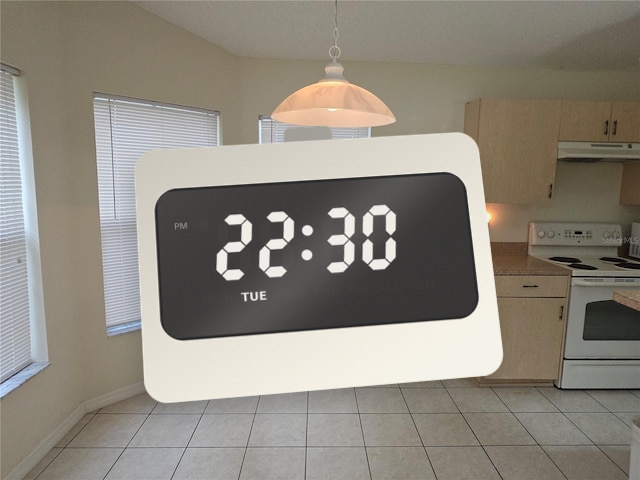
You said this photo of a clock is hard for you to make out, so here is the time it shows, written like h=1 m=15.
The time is h=22 m=30
